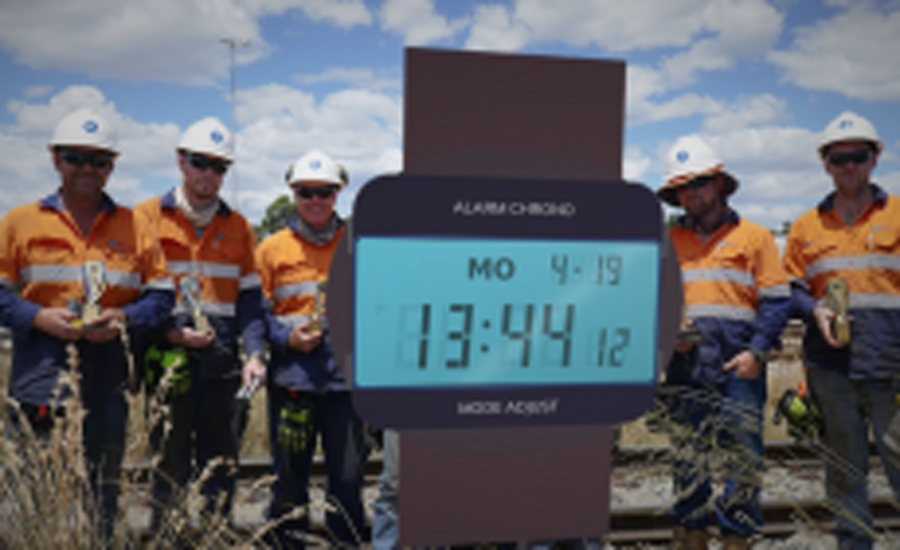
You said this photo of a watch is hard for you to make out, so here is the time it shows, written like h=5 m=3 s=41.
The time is h=13 m=44 s=12
